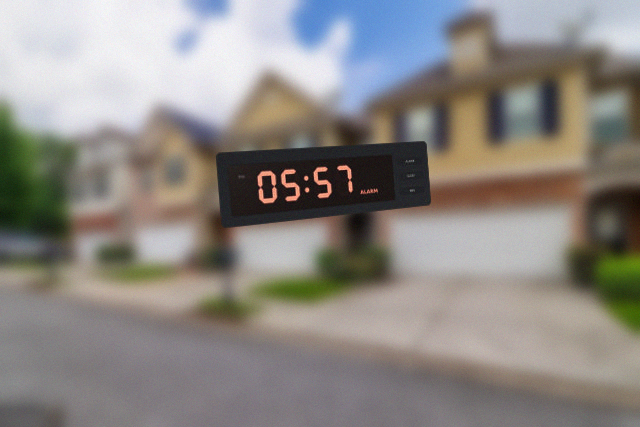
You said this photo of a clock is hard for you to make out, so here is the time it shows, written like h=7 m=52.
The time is h=5 m=57
